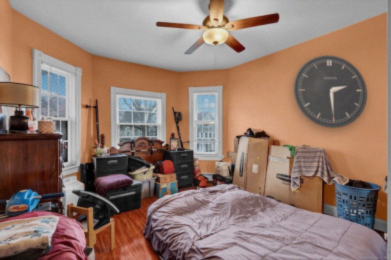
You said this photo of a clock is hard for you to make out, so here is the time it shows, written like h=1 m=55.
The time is h=2 m=30
